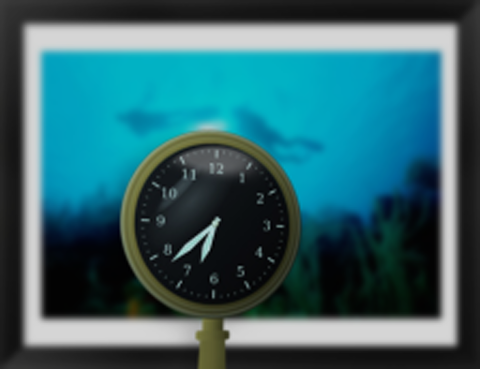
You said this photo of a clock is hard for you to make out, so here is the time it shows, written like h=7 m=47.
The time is h=6 m=38
